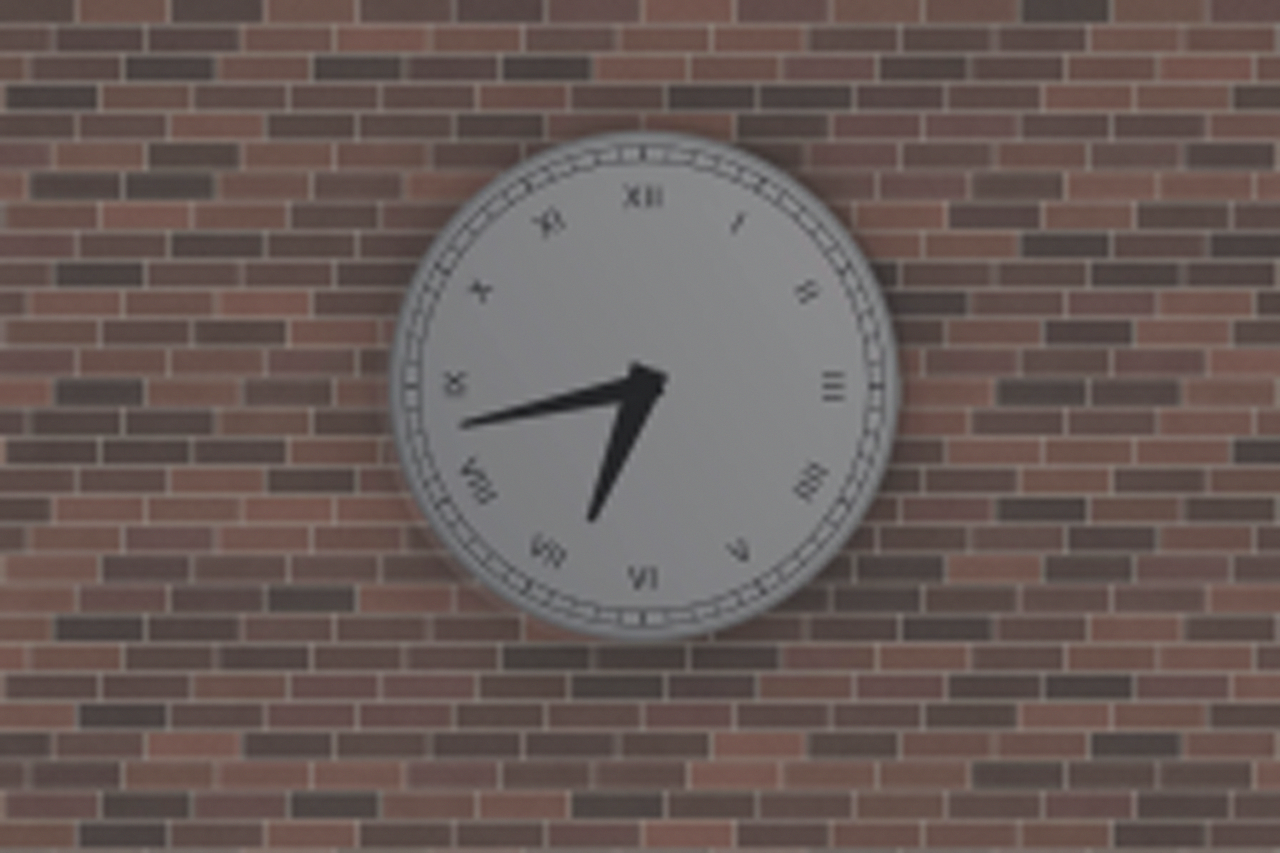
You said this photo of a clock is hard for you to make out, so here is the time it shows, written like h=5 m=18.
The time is h=6 m=43
